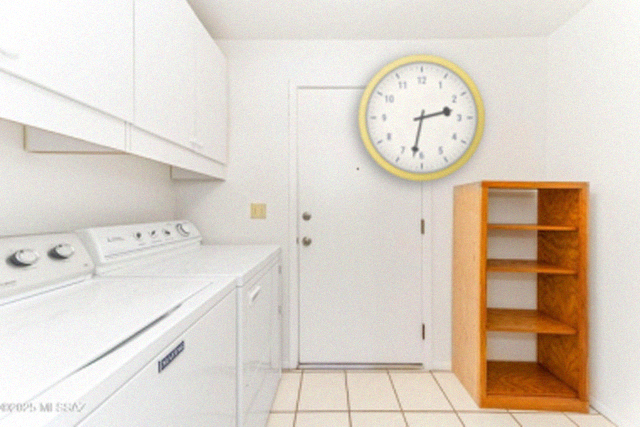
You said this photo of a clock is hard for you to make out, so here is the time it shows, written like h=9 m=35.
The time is h=2 m=32
